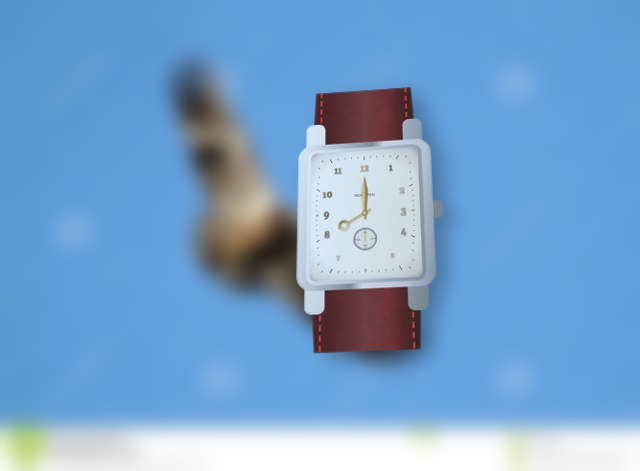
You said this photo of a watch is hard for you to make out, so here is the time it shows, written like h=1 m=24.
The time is h=8 m=0
